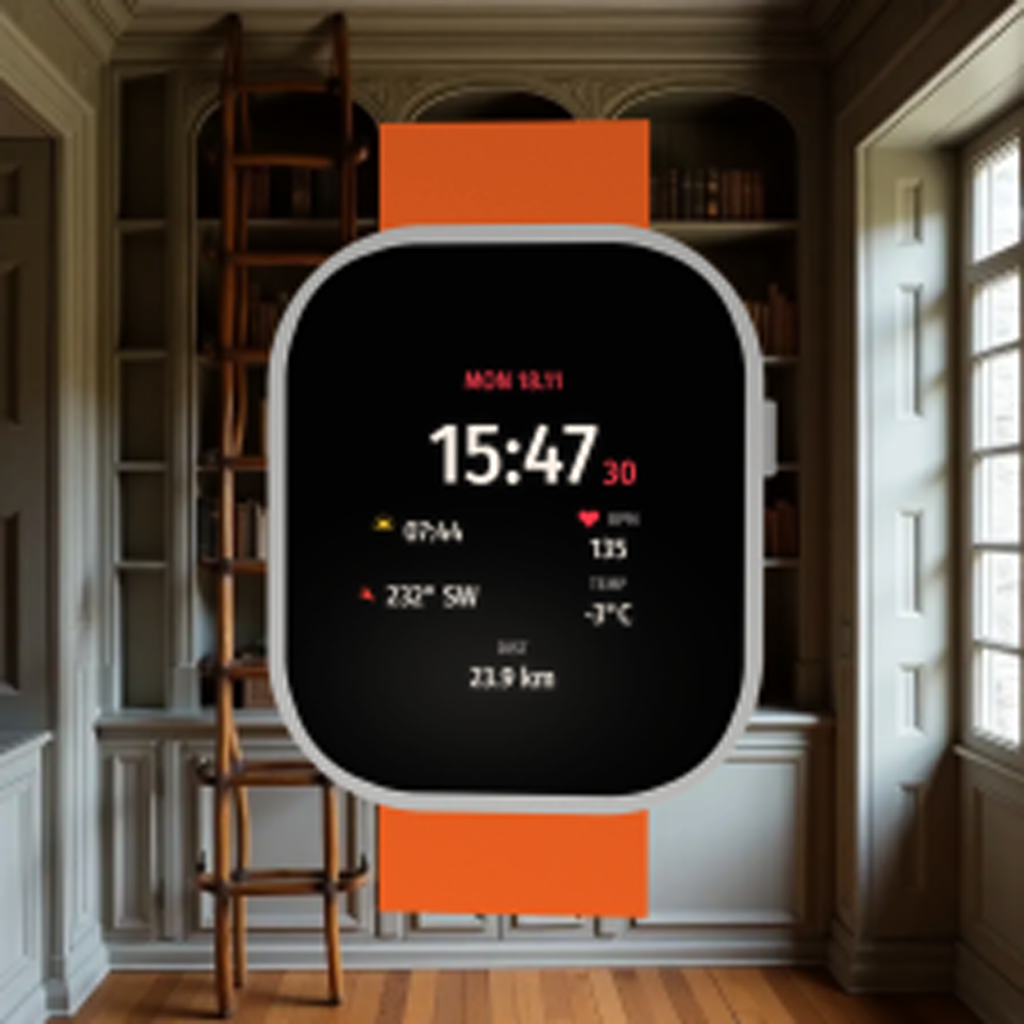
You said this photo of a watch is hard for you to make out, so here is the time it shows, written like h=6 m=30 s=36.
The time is h=15 m=47 s=30
